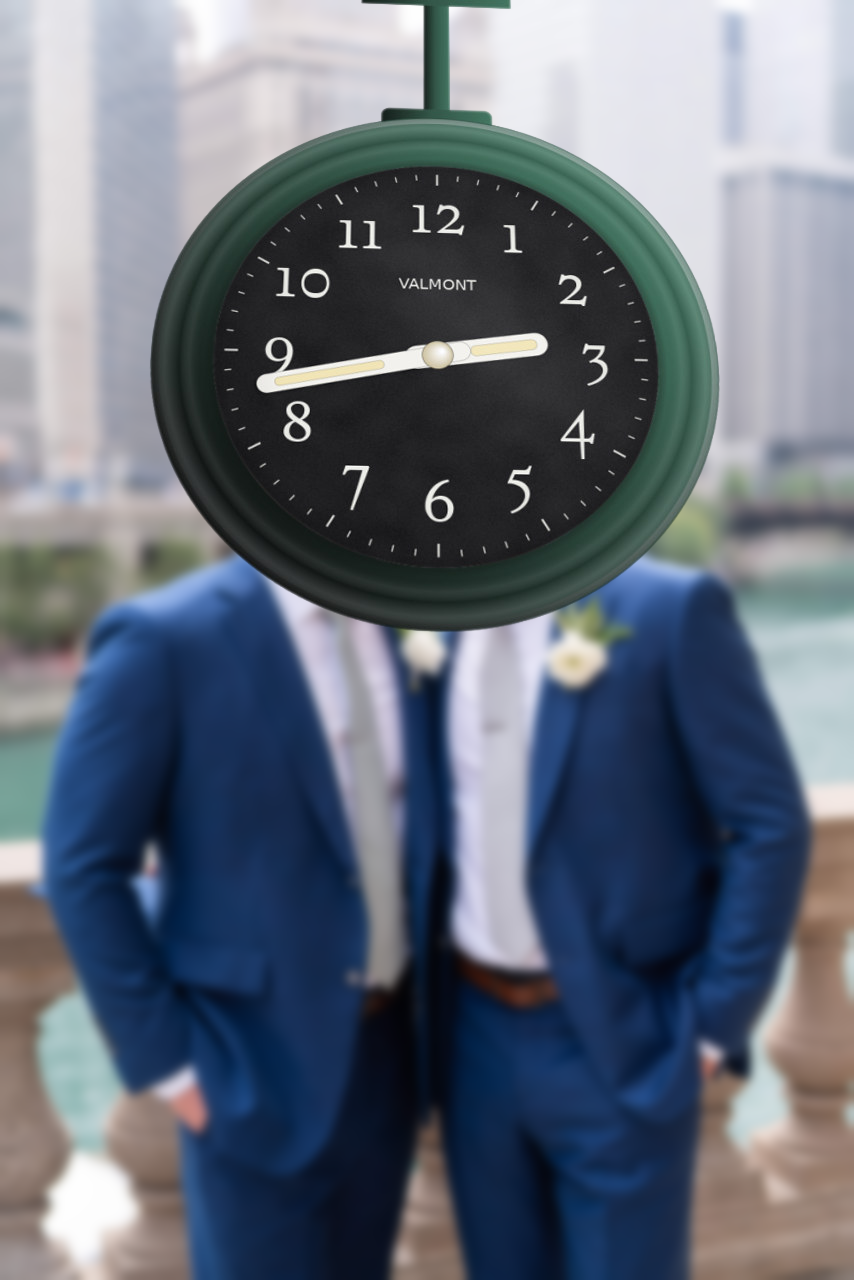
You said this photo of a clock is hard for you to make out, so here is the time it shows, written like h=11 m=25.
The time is h=2 m=43
